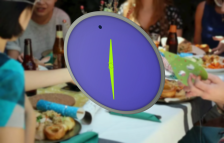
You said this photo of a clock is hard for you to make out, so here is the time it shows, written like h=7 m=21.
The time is h=12 m=32
